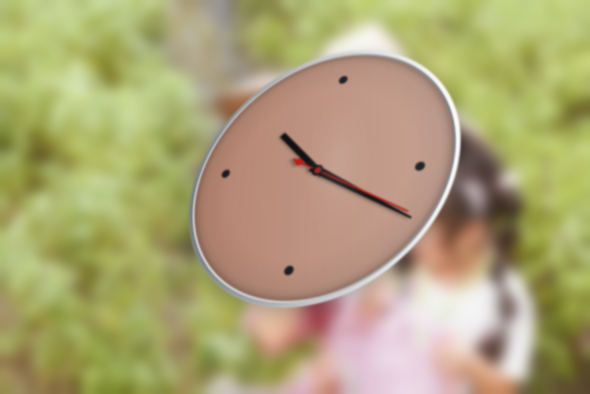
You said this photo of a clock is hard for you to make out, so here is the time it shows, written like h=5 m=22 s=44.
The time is h=10 m=19 s=19
